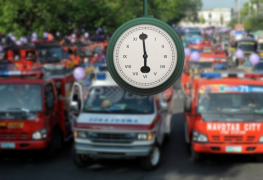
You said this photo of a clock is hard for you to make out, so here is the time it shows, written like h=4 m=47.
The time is h=5 m=59
